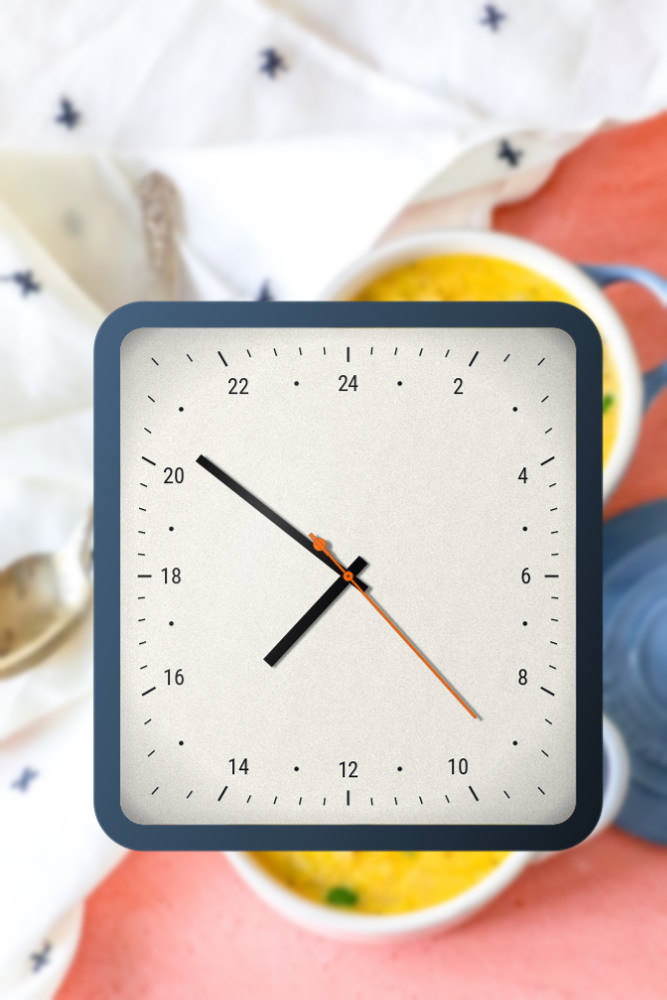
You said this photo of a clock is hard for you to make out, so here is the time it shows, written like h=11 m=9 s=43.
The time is h=14 m=51 s=23
